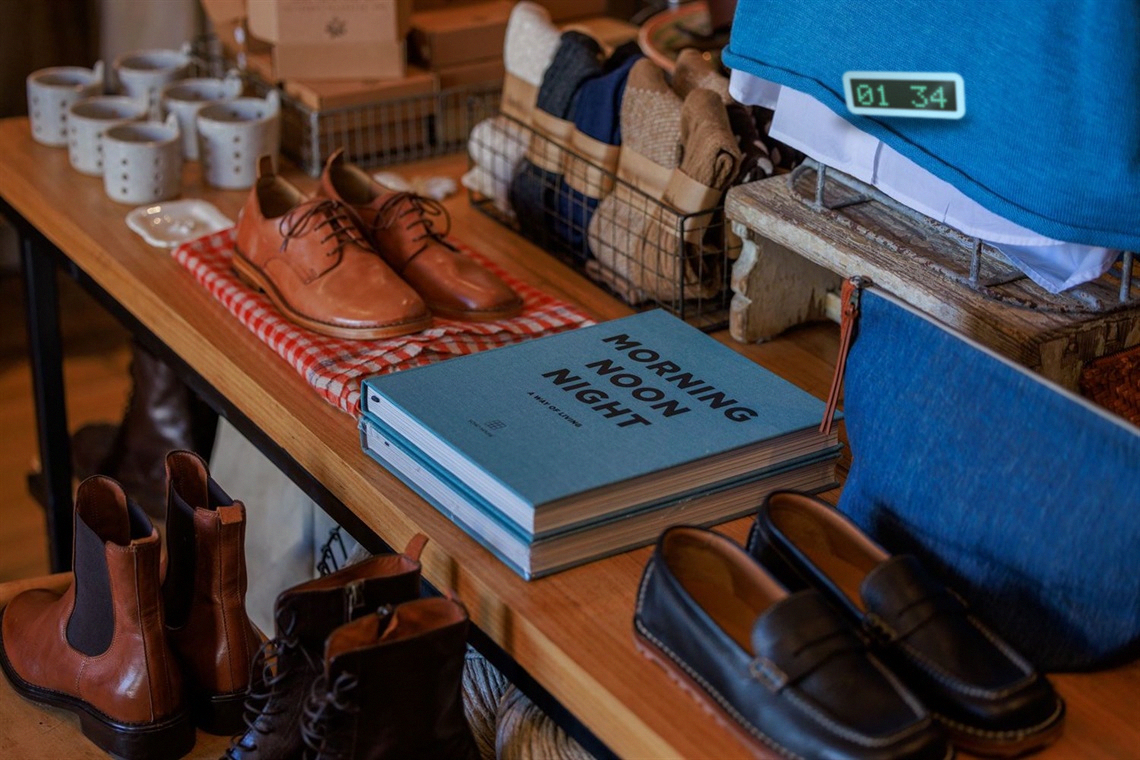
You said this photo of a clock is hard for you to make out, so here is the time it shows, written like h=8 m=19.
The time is h=1 m=34
